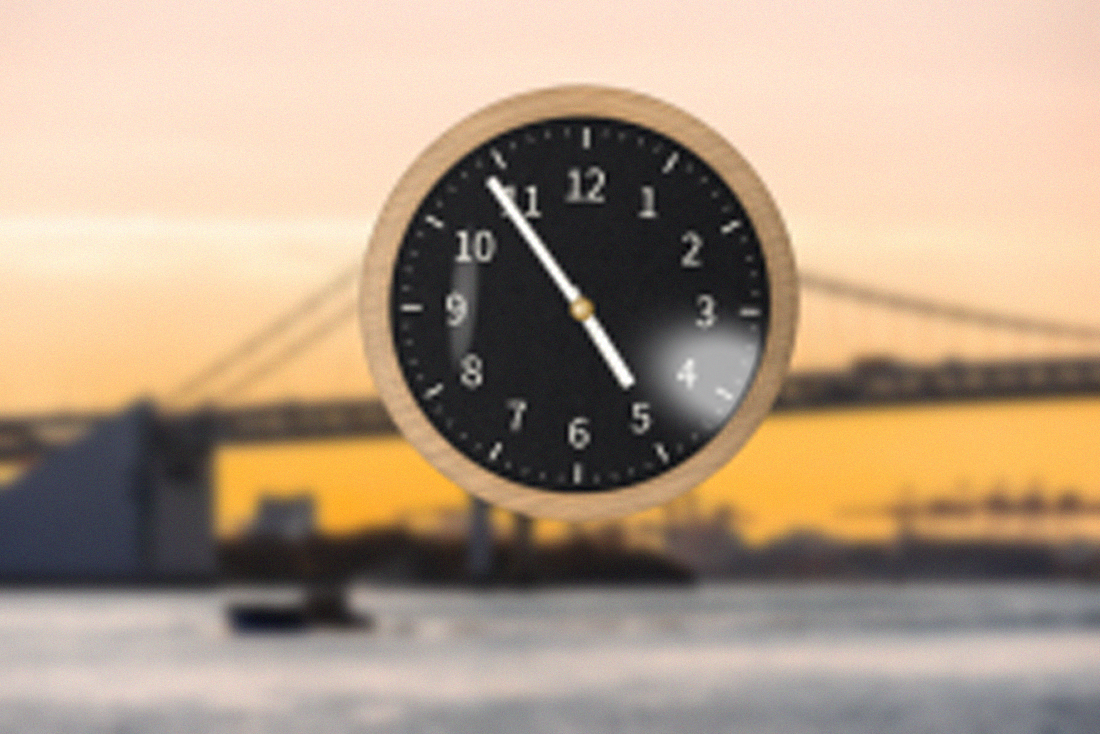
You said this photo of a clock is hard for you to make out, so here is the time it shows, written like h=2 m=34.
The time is h=4 m=54
